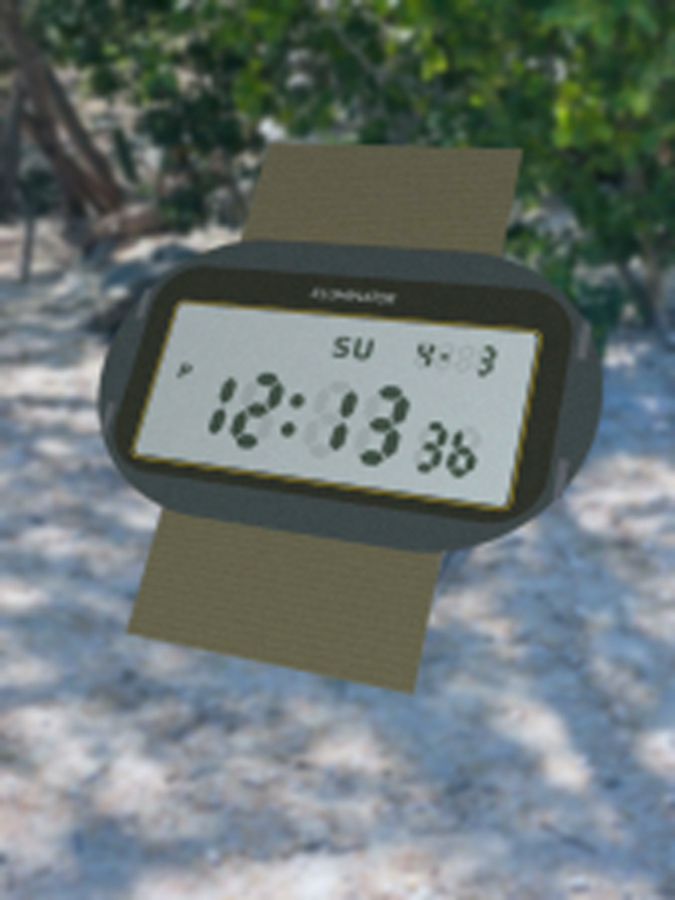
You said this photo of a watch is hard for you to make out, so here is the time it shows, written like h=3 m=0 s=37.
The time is h=12 m=13 s=36
